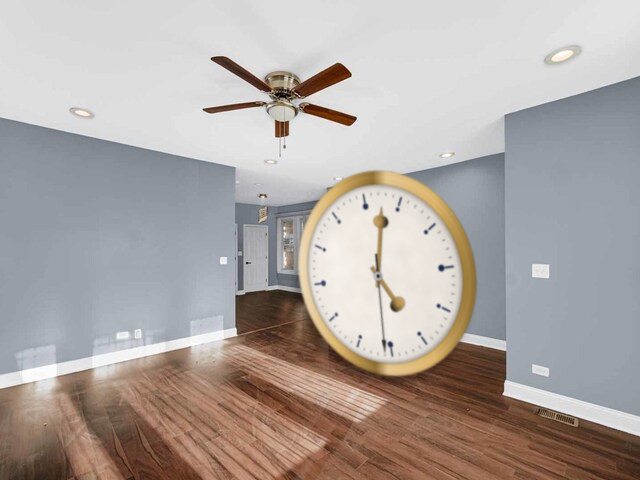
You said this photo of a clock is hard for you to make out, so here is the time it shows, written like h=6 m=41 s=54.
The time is h=5 m=2 s=31
